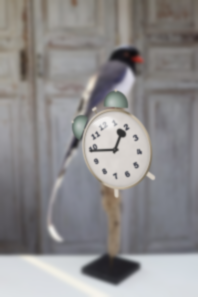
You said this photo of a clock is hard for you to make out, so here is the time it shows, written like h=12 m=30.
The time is h=1 m=49
